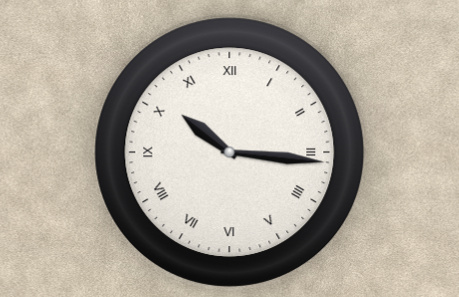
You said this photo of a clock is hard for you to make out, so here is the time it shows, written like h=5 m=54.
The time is h=10 m=16
